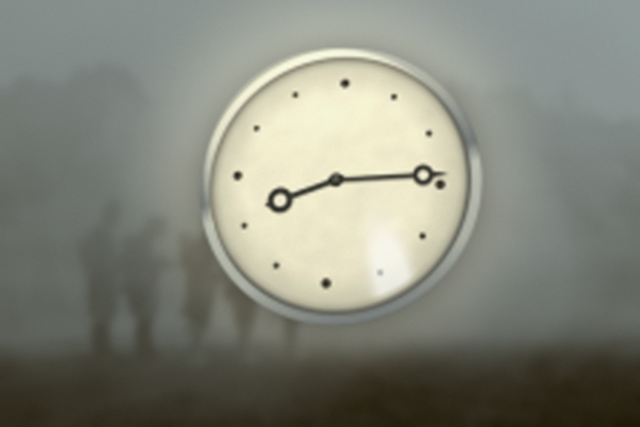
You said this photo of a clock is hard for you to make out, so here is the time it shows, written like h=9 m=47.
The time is h=8 m=14
